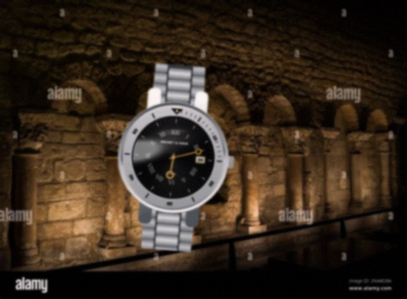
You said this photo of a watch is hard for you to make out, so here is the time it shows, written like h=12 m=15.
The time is h=6 m=12
